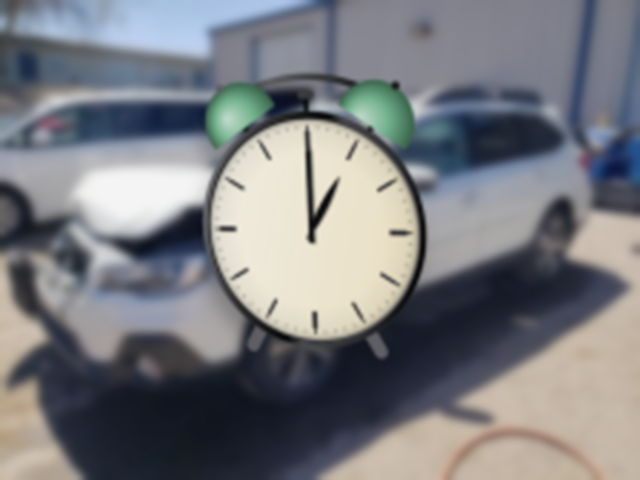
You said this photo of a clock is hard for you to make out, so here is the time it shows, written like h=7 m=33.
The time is h=1 m=0
